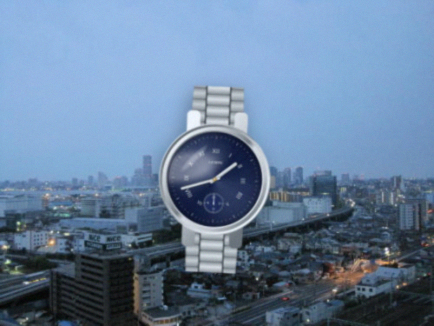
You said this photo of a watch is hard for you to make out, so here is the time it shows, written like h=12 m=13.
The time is h=1 m=42
